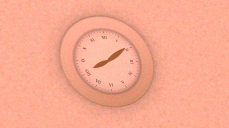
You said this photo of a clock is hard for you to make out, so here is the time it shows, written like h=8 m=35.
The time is h=8 m=9
